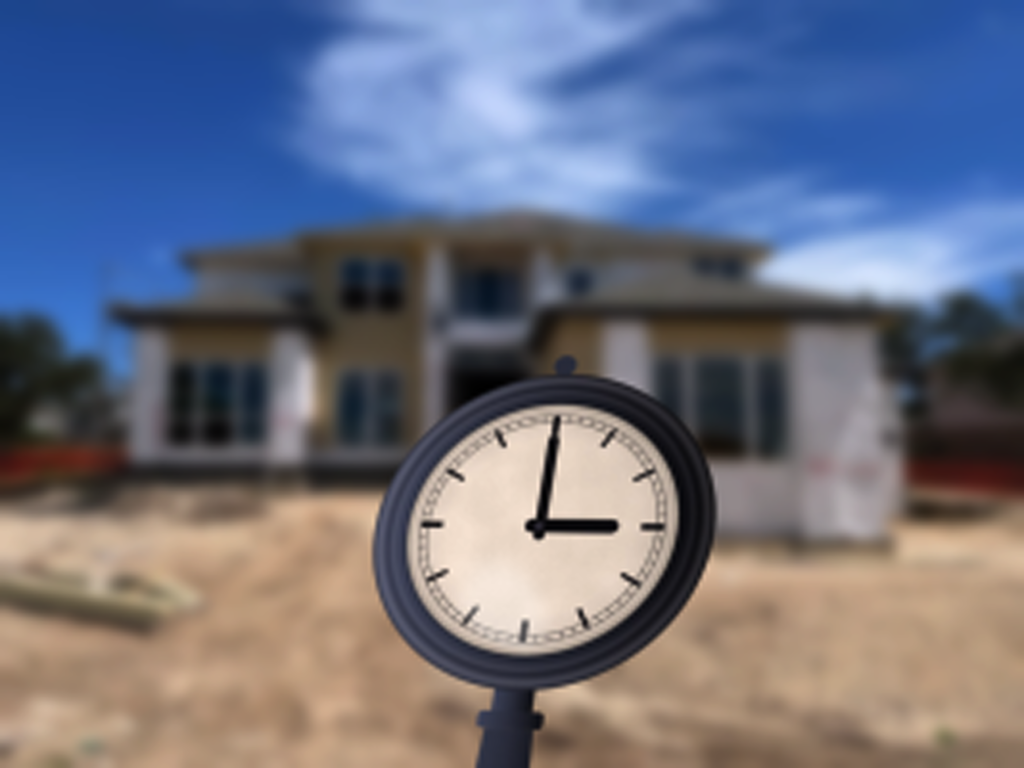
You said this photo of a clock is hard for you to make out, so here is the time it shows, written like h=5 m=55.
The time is h=3 m=0
